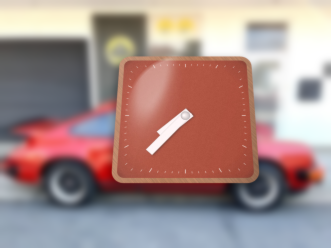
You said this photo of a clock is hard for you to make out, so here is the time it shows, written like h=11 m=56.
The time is h=7 m=37
